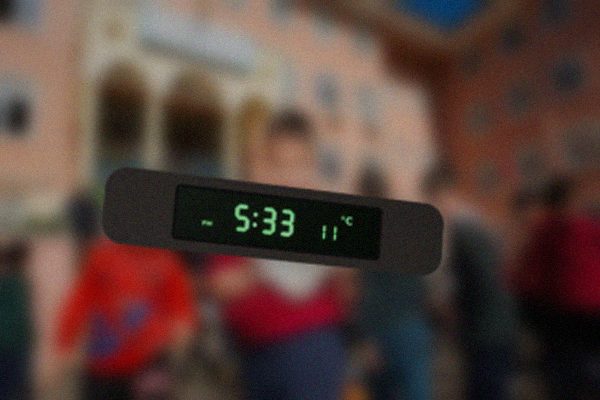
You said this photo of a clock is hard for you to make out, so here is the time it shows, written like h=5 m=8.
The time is h=5 m=33
